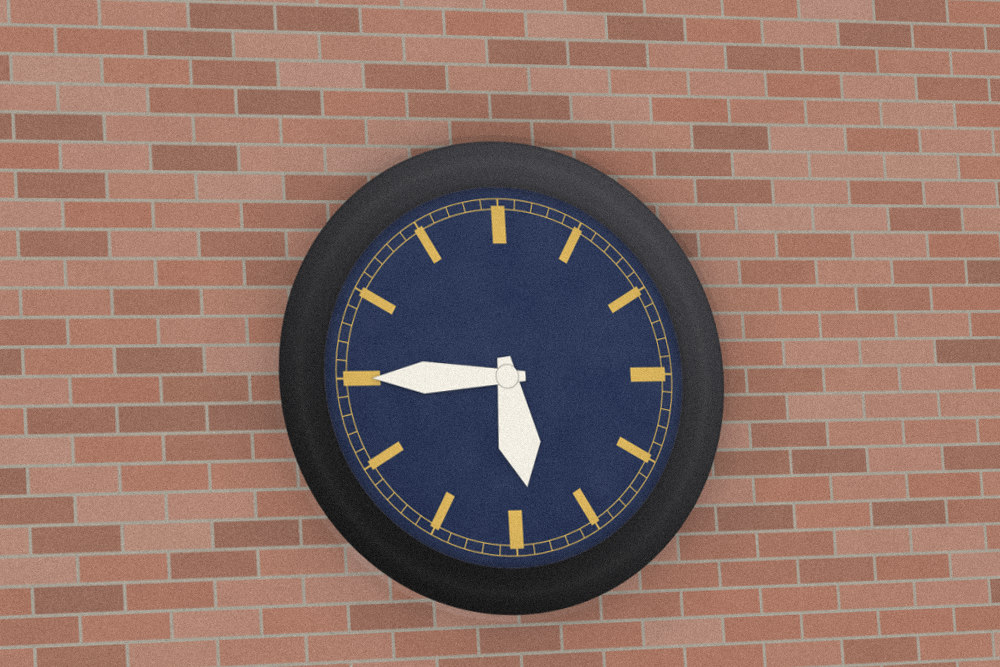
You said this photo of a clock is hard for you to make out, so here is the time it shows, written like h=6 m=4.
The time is h=5 m=45
